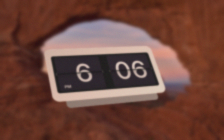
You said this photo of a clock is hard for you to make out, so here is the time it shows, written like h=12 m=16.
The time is h=6 m=6
